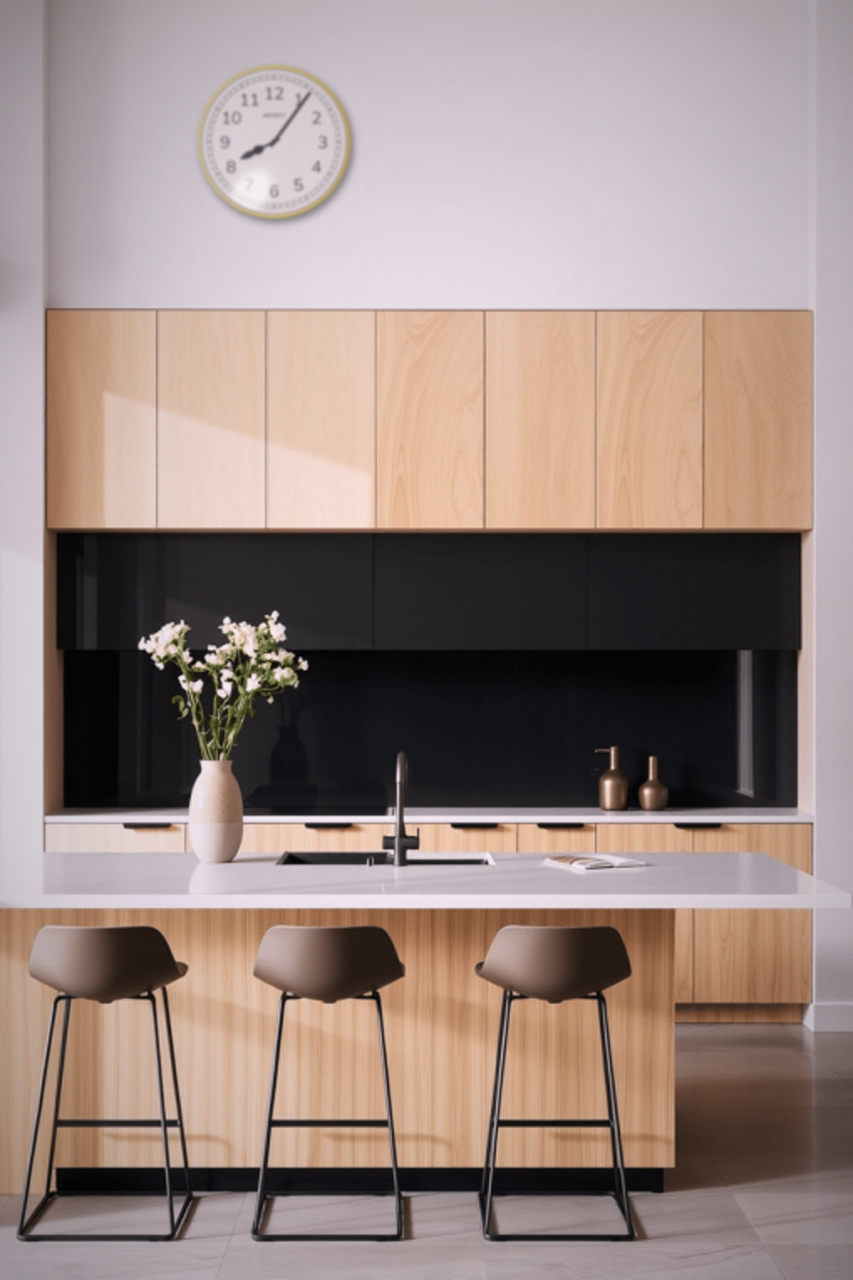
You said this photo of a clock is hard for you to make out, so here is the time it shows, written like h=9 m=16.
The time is h=8 m=6
